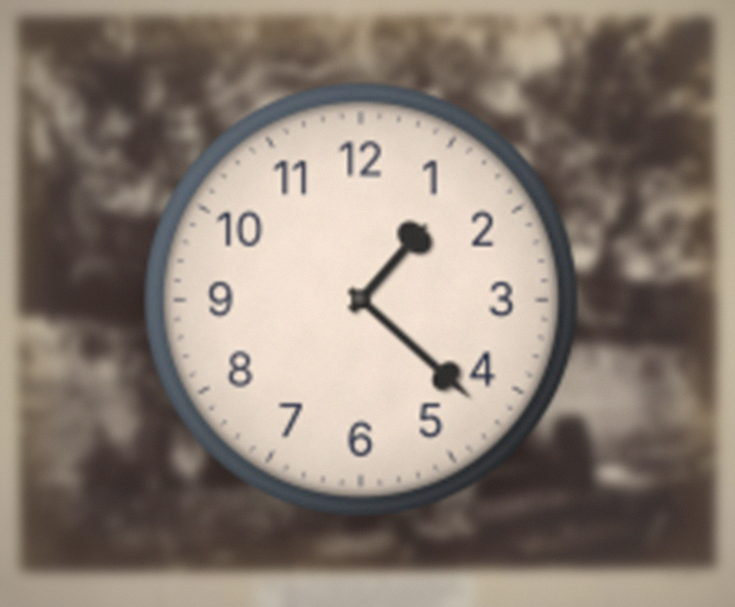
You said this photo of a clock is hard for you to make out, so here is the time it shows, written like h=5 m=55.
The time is h=1 m=22
